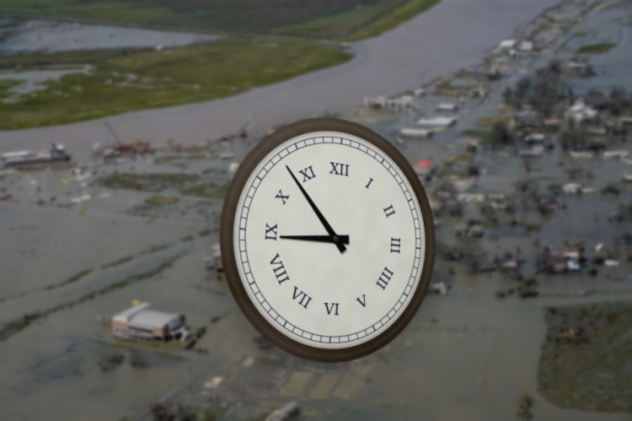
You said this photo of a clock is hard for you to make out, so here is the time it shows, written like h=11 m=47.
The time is h=8 m=53
